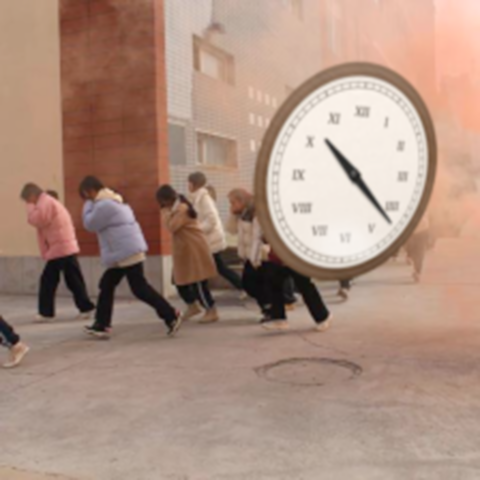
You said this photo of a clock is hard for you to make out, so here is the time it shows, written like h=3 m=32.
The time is h=10 m=22
